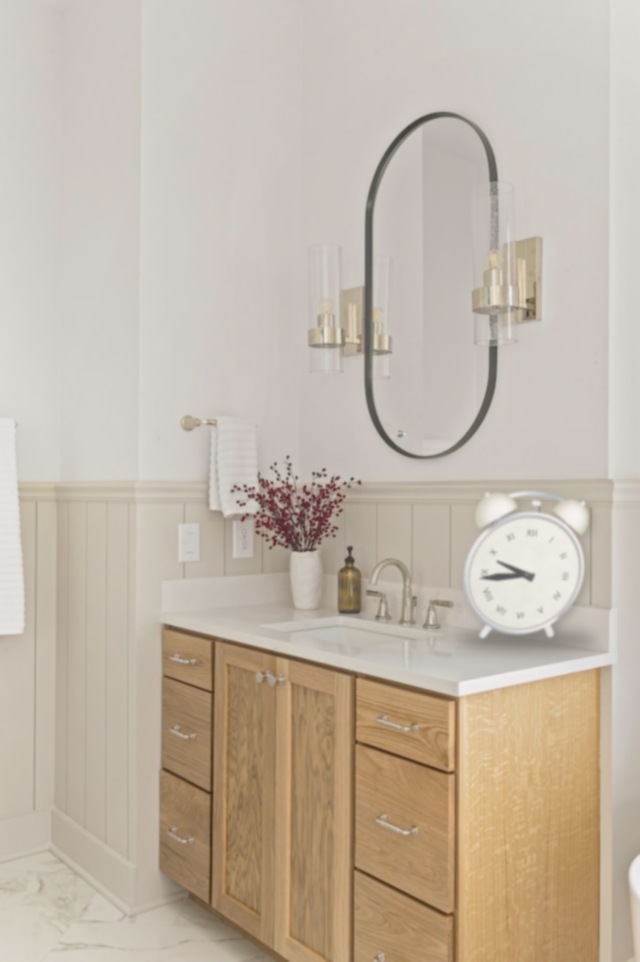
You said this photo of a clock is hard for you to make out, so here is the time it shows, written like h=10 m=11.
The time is h=9 m=44
